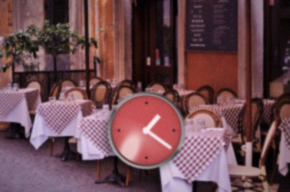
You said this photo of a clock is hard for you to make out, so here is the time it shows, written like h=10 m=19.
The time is h=1 m=21
